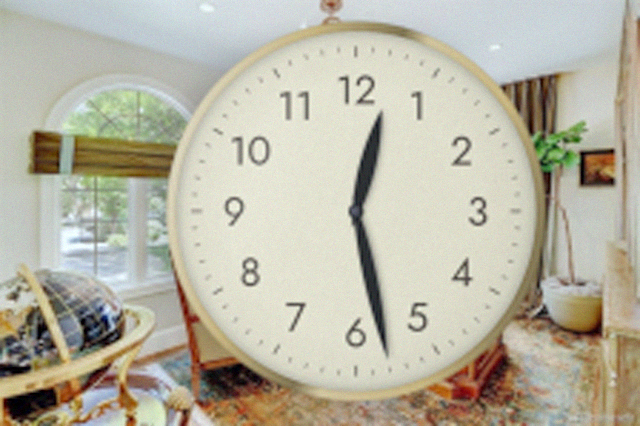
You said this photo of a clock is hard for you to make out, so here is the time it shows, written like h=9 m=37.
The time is h=12 m=28
